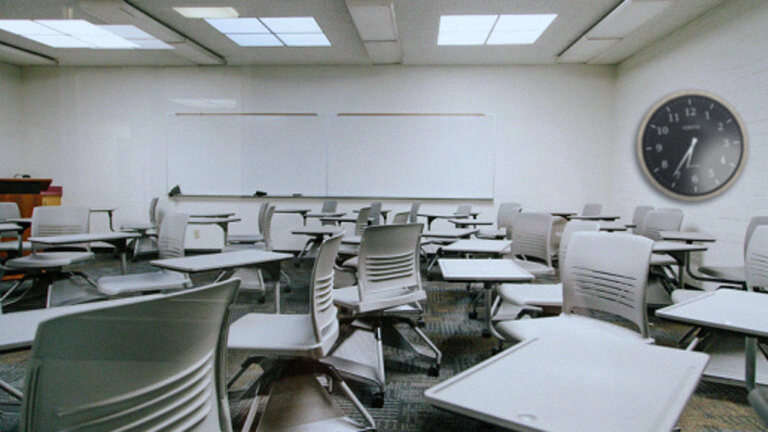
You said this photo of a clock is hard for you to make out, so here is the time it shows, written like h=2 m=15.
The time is h=6 m=36
